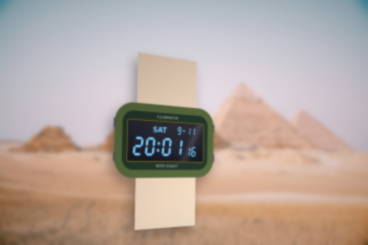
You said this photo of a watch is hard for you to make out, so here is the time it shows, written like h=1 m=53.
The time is h=20 m=1
